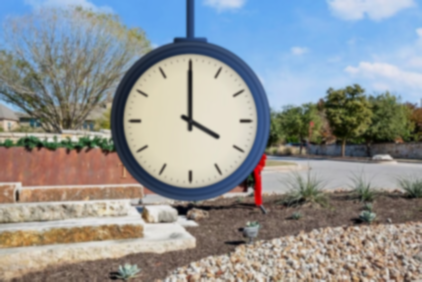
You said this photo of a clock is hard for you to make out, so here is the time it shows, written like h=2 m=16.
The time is h=4 m=0
